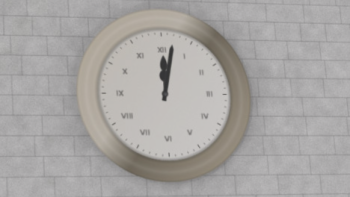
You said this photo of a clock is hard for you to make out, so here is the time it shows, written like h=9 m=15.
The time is h=12 m=2
